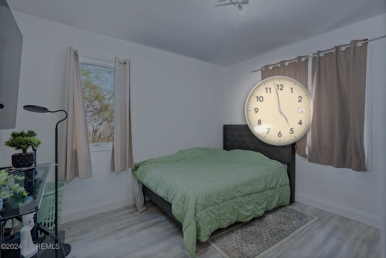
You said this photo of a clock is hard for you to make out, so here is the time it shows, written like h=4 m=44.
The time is h=4 m=58
